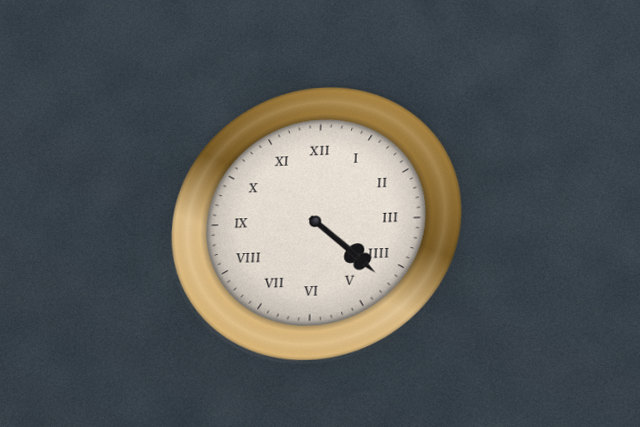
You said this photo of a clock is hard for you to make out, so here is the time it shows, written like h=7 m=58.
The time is h=4 m=22
